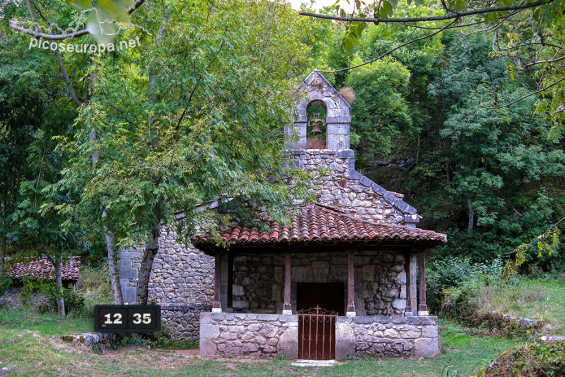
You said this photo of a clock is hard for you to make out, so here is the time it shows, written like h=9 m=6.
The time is h=12 m=35
